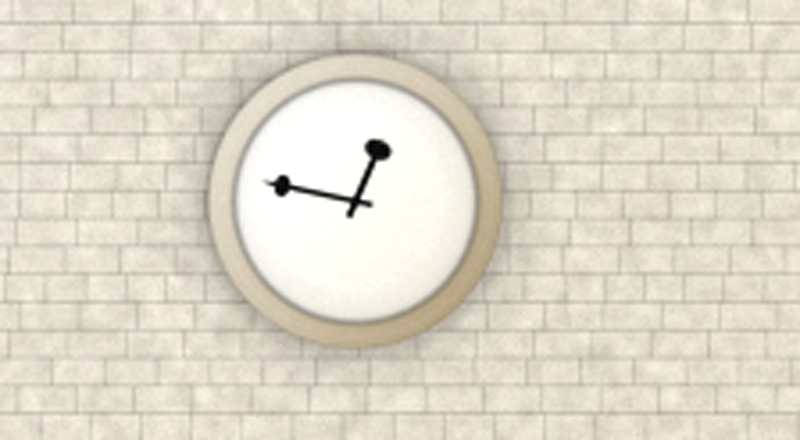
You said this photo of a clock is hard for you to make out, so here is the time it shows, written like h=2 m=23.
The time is h=12 m=47
